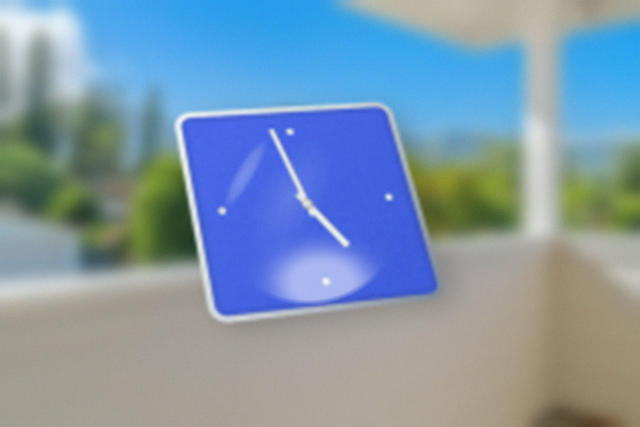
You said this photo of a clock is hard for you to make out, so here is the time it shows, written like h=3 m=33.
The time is h=4 m=58
